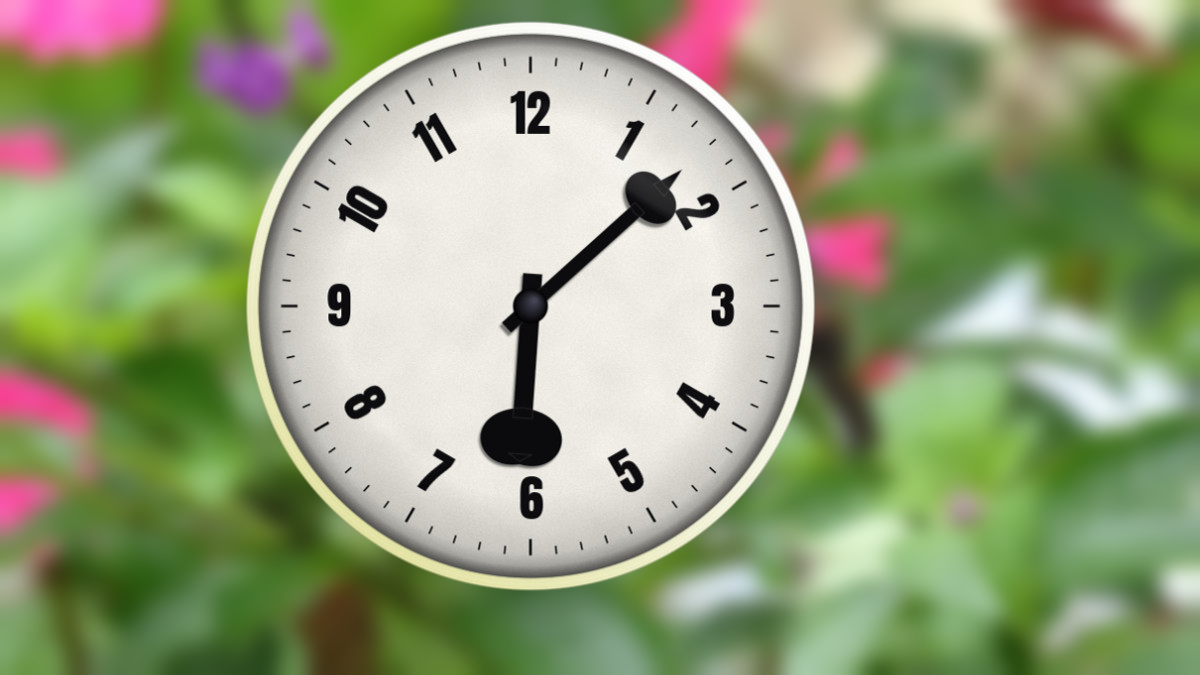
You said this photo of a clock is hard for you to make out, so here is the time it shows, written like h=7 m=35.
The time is h=6 m=8
